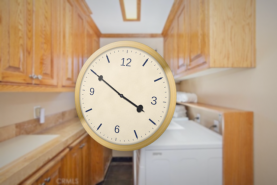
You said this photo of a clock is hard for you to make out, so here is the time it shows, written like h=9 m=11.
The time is h=3 m=50
